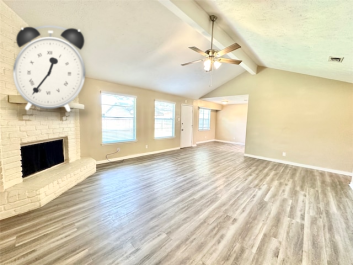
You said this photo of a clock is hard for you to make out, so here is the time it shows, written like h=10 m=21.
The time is h=12 m=36
